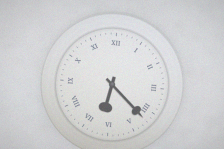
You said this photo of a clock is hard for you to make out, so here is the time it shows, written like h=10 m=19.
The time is h=6 m=22
